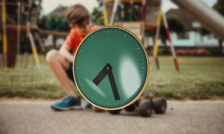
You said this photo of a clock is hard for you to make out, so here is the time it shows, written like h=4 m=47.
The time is h=7 m=27
